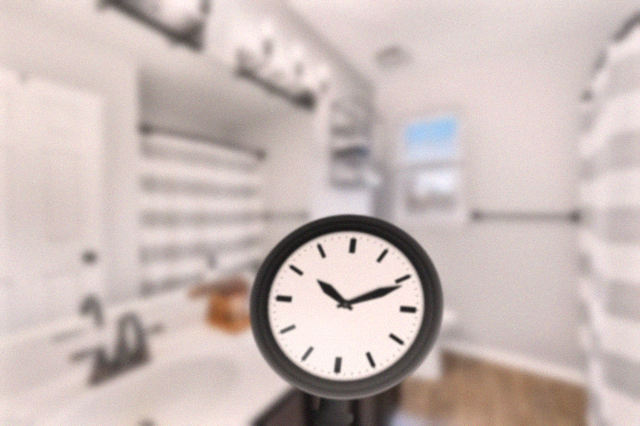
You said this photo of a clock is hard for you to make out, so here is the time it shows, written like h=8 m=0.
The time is h=10 m=11
